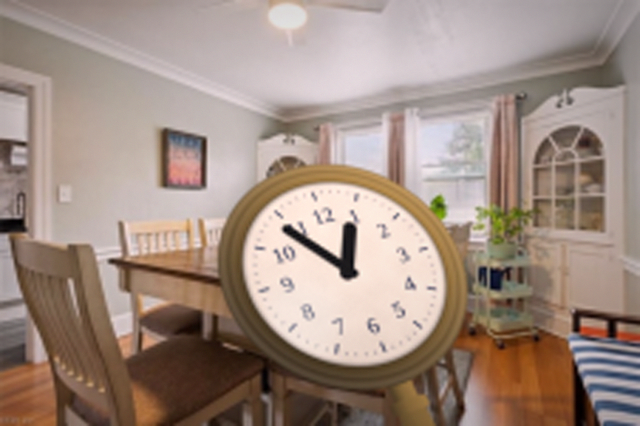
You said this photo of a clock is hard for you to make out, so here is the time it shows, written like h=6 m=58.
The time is h=12 m=54
